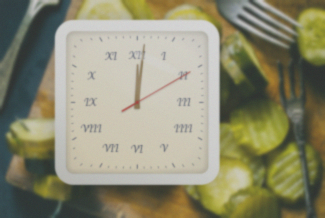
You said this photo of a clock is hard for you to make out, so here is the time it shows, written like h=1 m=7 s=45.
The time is h=12 m=1 s=10
